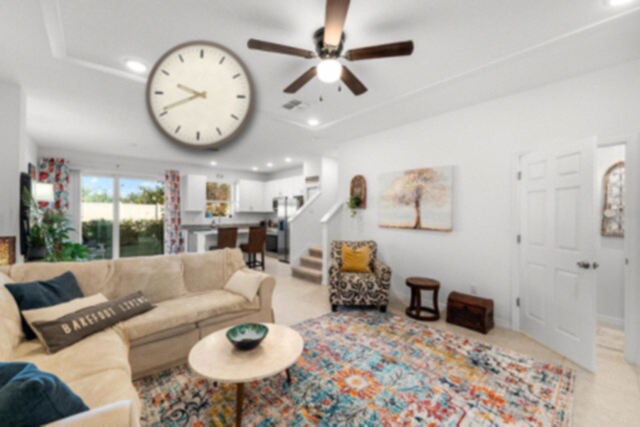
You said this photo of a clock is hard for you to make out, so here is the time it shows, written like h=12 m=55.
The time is h=9 m=41
